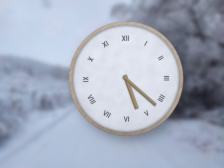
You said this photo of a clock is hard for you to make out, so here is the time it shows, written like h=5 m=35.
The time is h=5 m=22
